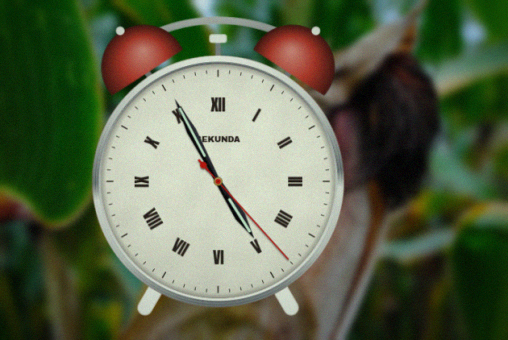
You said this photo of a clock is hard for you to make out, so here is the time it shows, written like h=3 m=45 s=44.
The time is h=4 m=55 s=23
